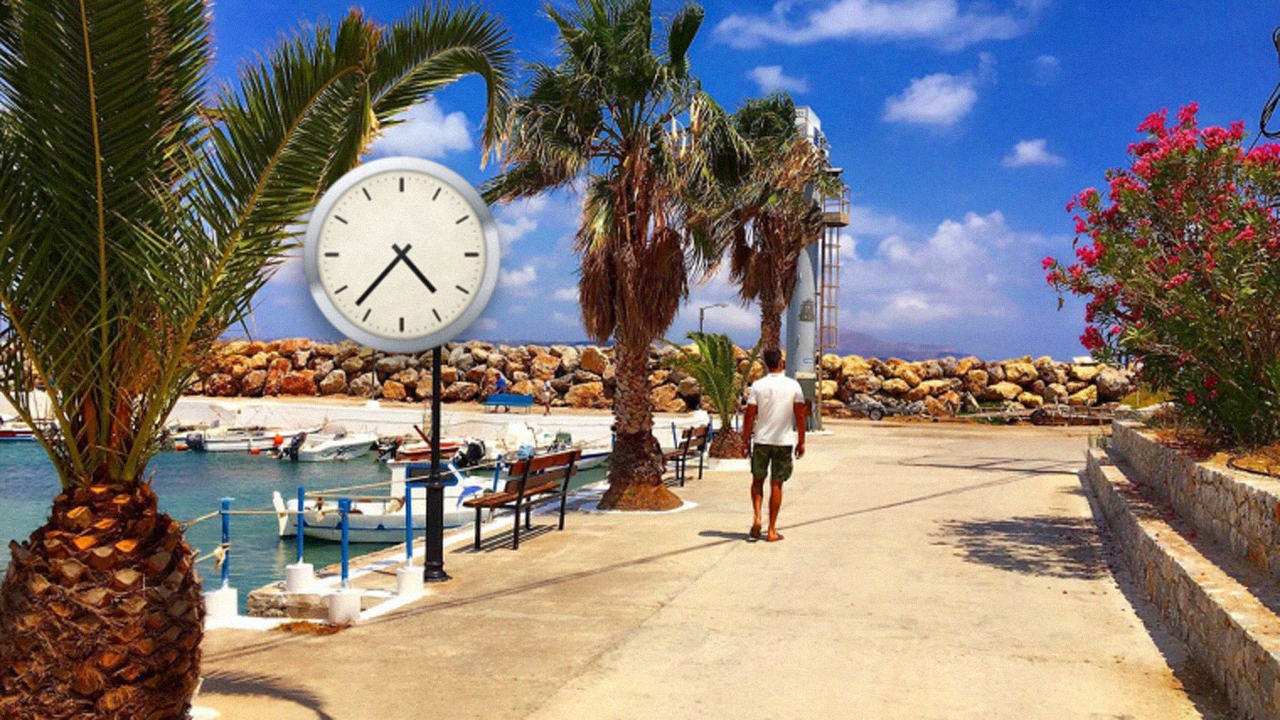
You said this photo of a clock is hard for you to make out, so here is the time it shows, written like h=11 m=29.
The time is h=4 m=37
